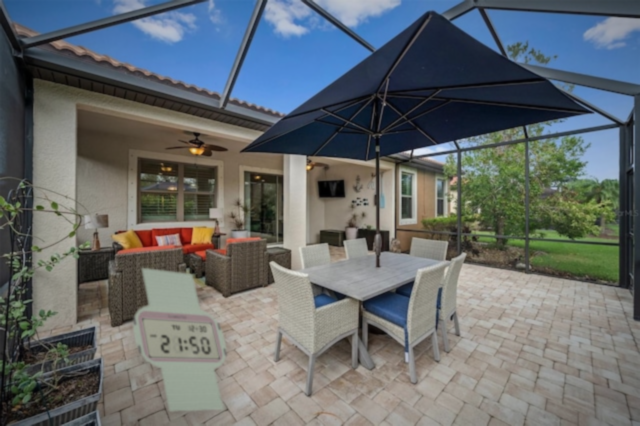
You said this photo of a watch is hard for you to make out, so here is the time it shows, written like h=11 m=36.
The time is h=21 m=50
